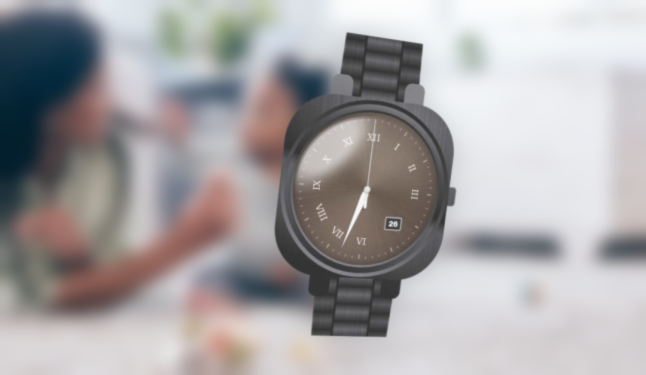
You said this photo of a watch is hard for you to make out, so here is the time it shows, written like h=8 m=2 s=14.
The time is h=6 m=33 s=0
